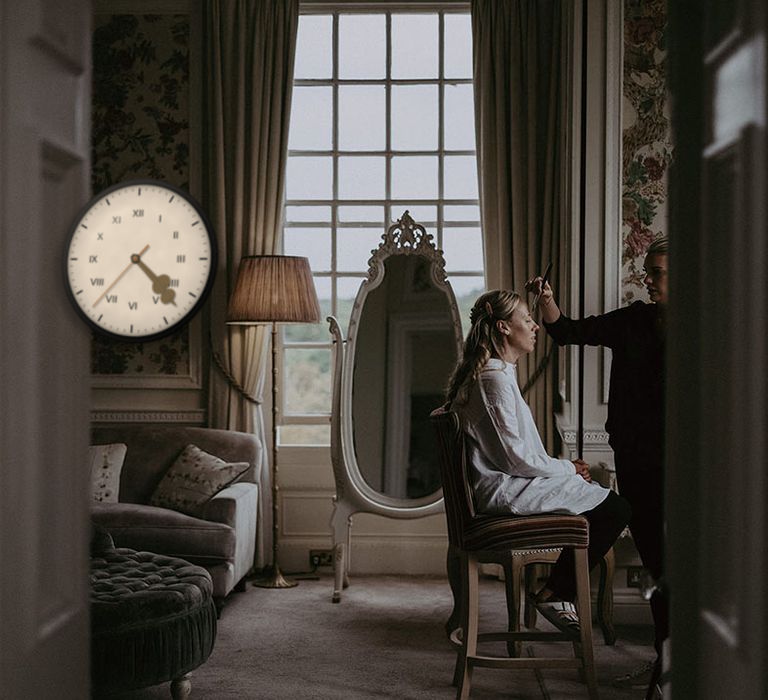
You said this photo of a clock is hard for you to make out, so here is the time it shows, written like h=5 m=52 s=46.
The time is h=4 m=22 s=37
